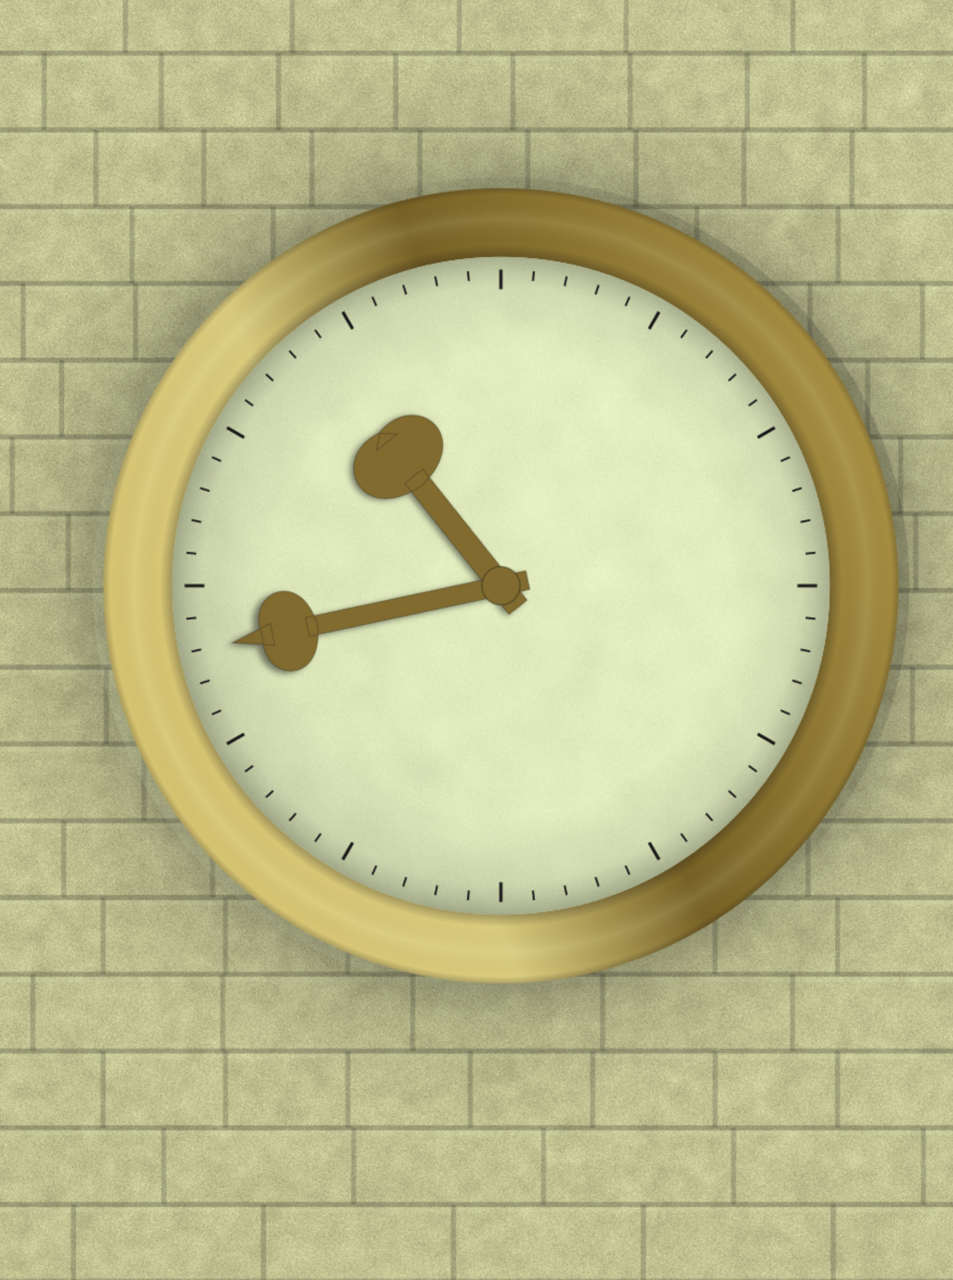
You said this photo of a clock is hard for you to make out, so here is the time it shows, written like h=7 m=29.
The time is h=10 m=43
